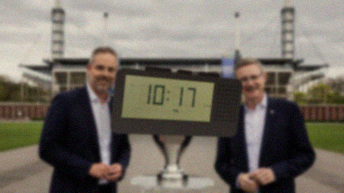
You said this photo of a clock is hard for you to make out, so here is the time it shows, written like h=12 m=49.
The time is h=10 m=17
